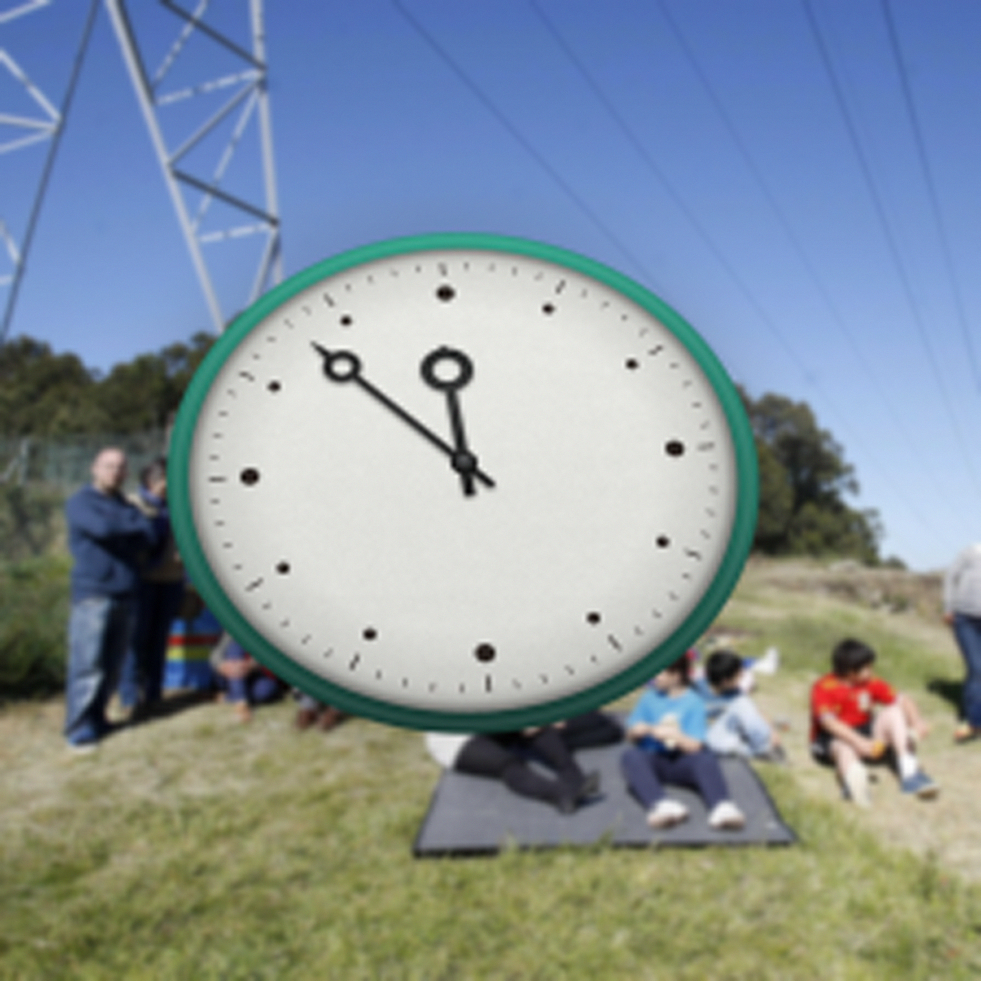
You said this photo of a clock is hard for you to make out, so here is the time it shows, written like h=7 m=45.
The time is h=11 m=53
